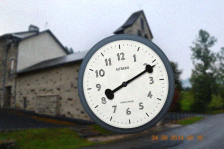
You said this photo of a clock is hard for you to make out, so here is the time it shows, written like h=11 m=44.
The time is h=8 m=11
